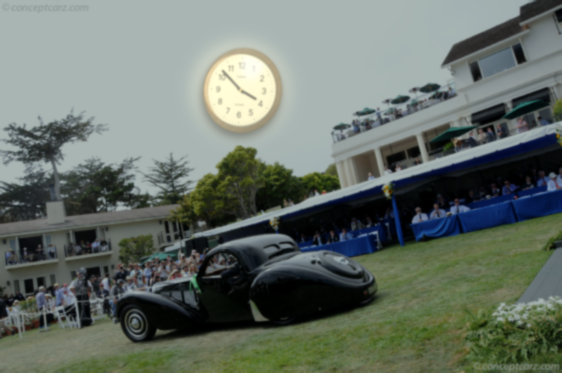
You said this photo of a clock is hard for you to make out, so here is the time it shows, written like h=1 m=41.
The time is h=3 m=52
